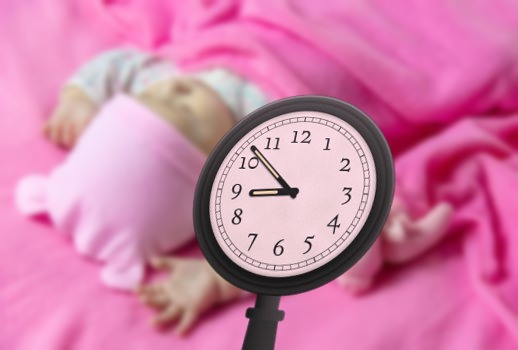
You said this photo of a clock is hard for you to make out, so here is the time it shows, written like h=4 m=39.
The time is h=8 m=52
